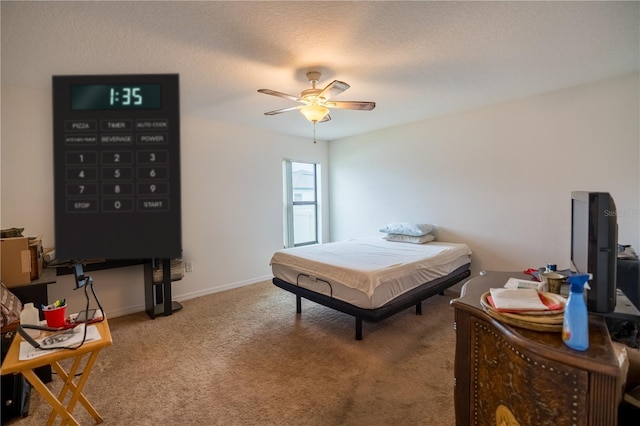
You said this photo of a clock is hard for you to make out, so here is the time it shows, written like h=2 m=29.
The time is h=1 m=35
